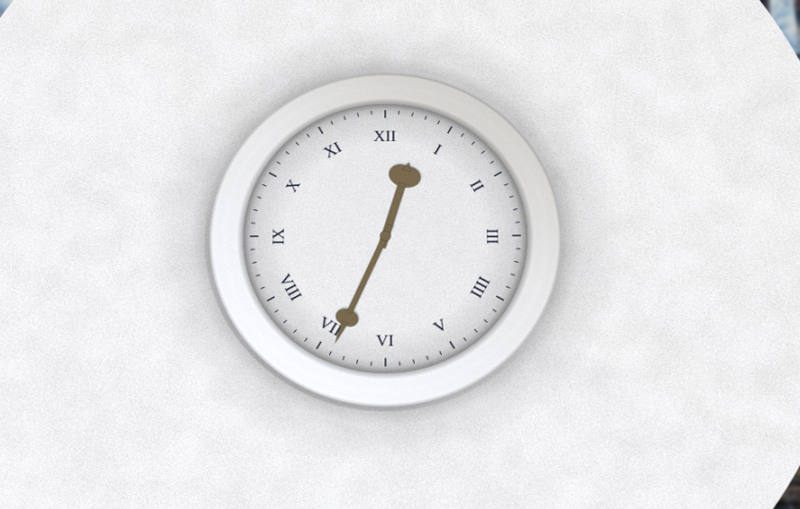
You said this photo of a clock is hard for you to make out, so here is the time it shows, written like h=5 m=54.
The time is h=12 m=34
